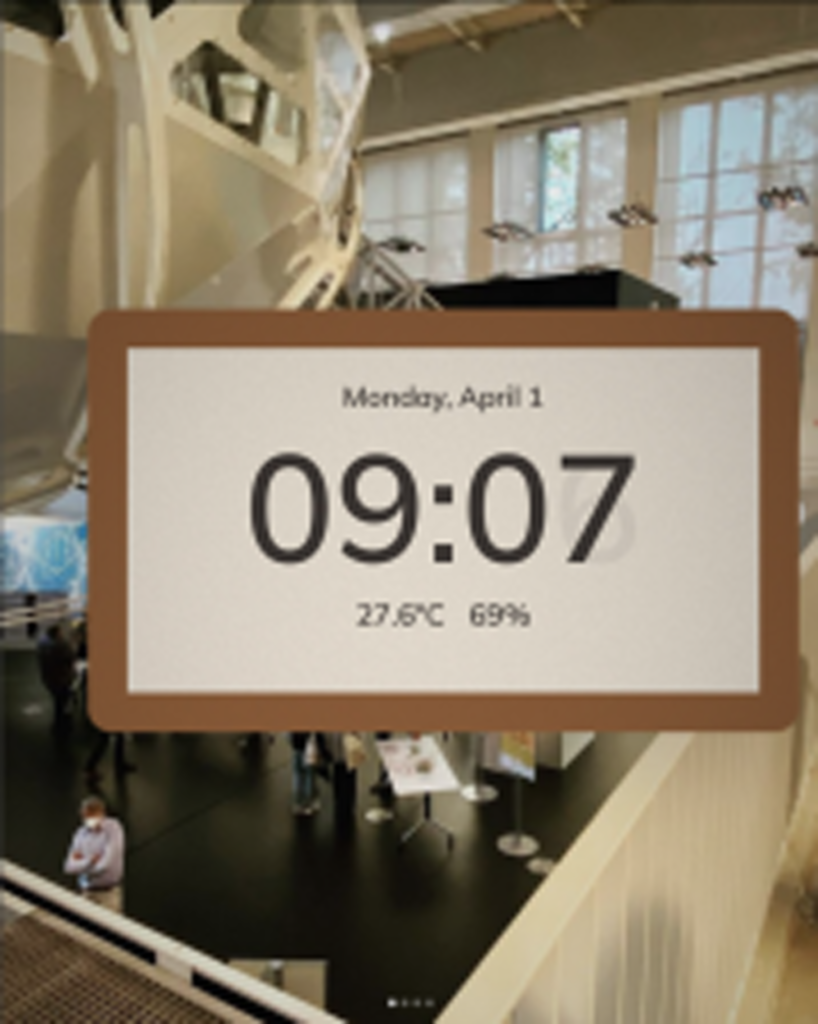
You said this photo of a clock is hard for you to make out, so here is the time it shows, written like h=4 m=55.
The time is h=9 m=7
